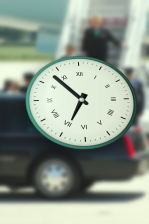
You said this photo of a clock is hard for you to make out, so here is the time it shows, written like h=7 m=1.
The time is h=6 m=53
